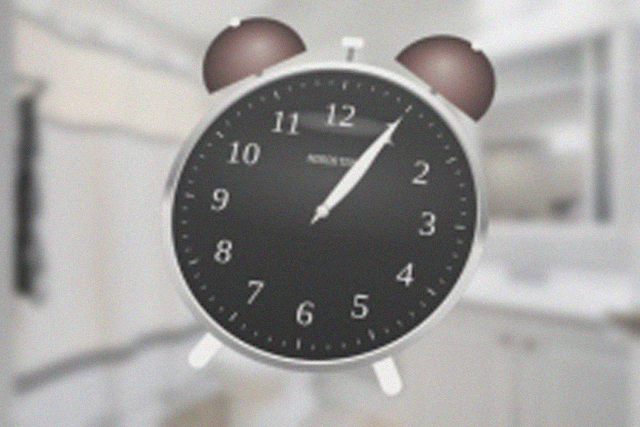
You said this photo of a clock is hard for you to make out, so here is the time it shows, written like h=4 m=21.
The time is h=1 m=5
